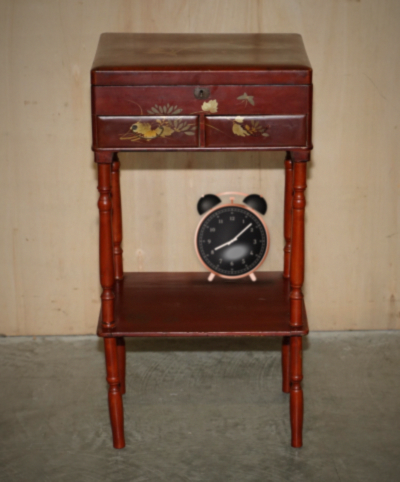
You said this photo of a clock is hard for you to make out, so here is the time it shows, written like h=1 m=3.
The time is h=8 m=8
